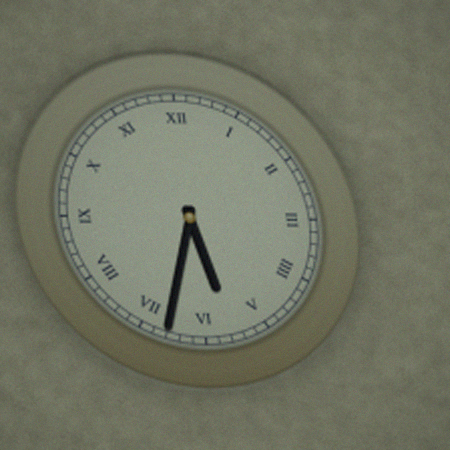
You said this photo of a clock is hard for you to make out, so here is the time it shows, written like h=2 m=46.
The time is h=5 m=33
